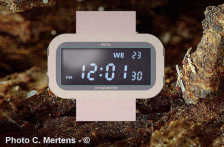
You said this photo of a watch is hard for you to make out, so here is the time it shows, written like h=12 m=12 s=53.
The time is h=12 m=1 s=30
